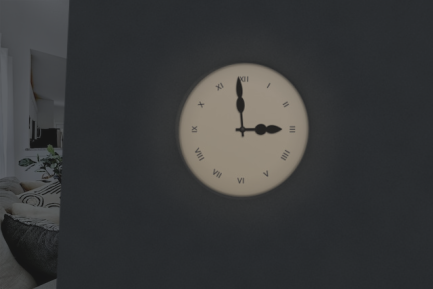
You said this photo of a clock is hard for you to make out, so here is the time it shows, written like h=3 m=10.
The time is h=2 m=59
